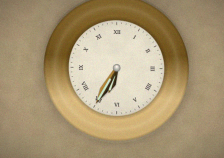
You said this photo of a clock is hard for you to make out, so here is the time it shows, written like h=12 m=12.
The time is h=6 m=35
